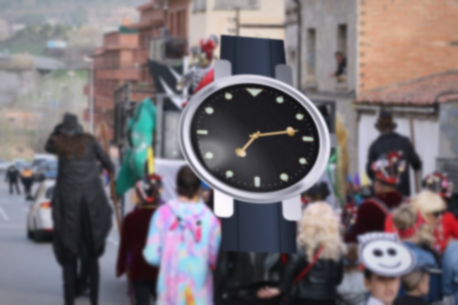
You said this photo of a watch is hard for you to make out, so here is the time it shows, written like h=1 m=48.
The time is h=7 m=13
